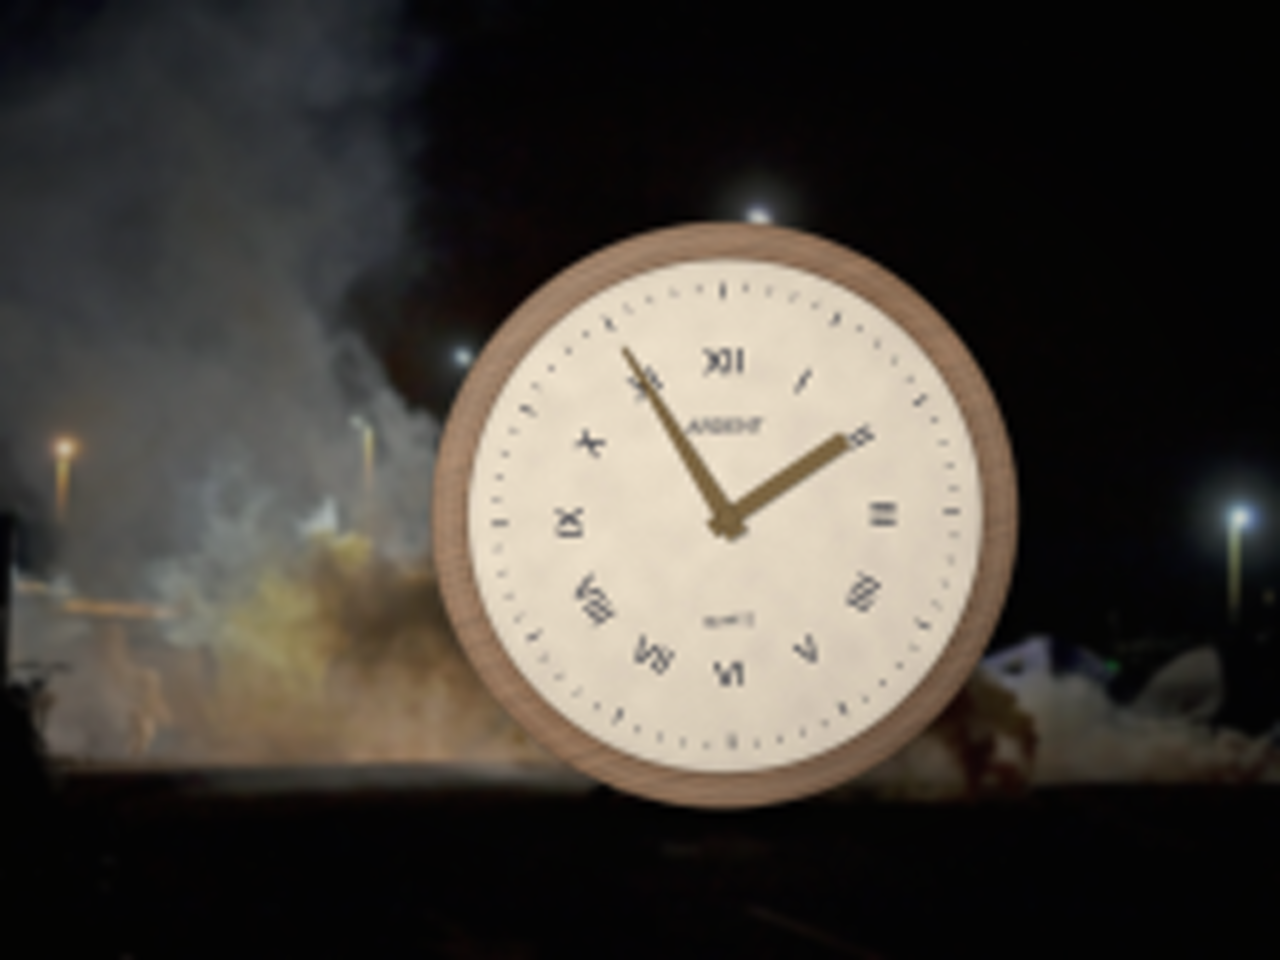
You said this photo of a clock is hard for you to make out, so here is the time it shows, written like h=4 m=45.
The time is h=1 m=55
